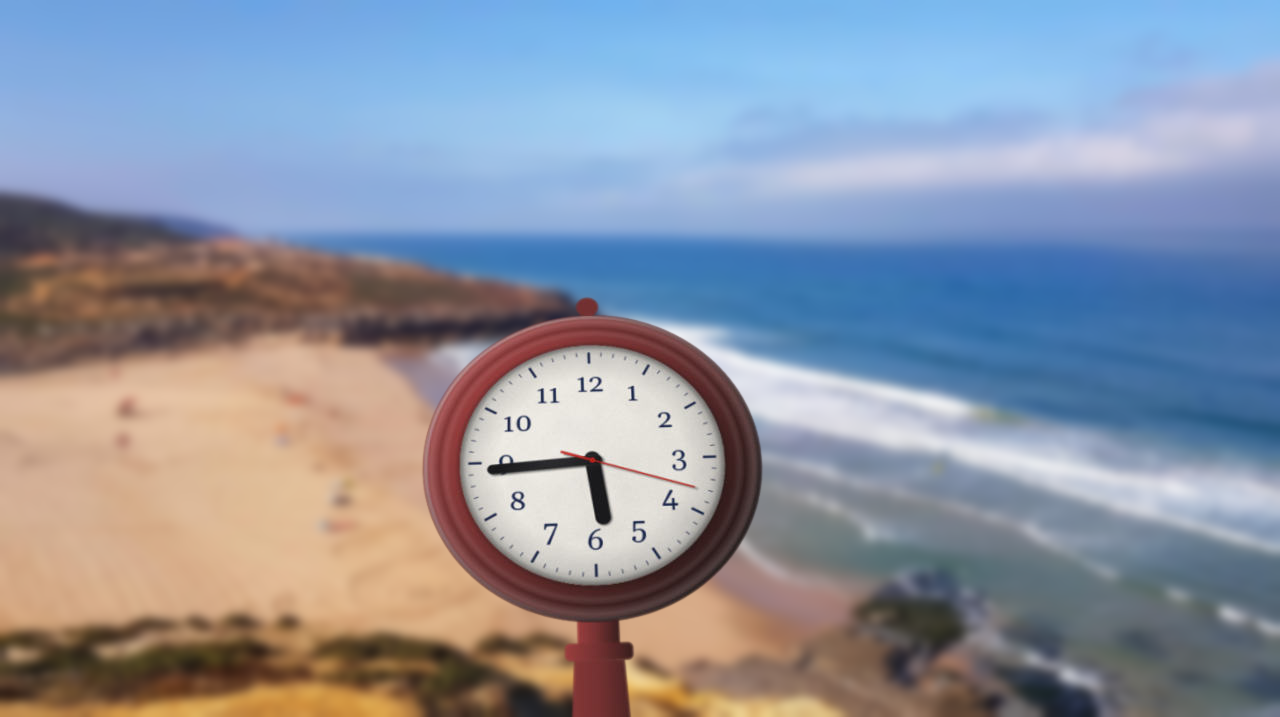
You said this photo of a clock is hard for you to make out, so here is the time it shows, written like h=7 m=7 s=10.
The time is h=5 m=44 s=18
